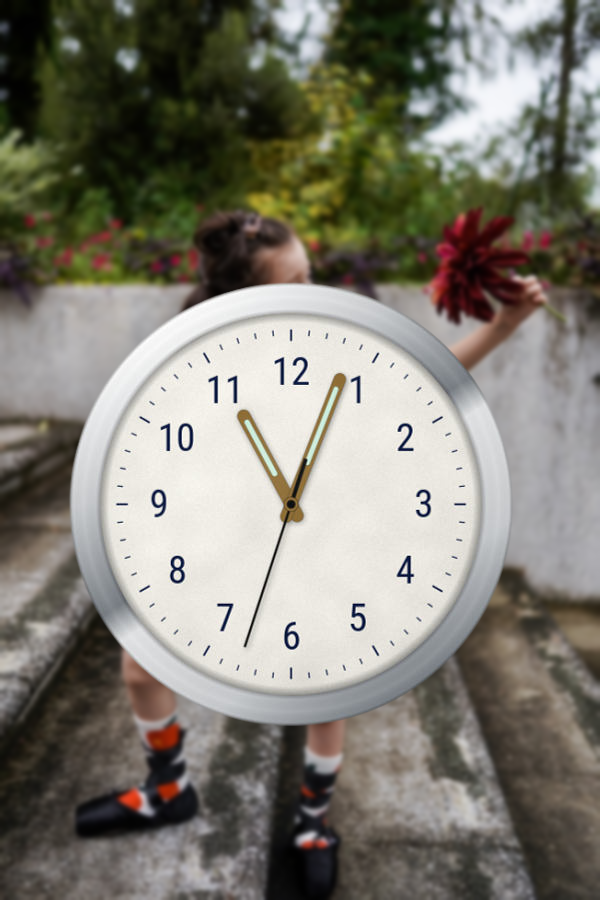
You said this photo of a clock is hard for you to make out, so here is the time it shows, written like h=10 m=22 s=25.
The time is h=11 m=3 s=33
